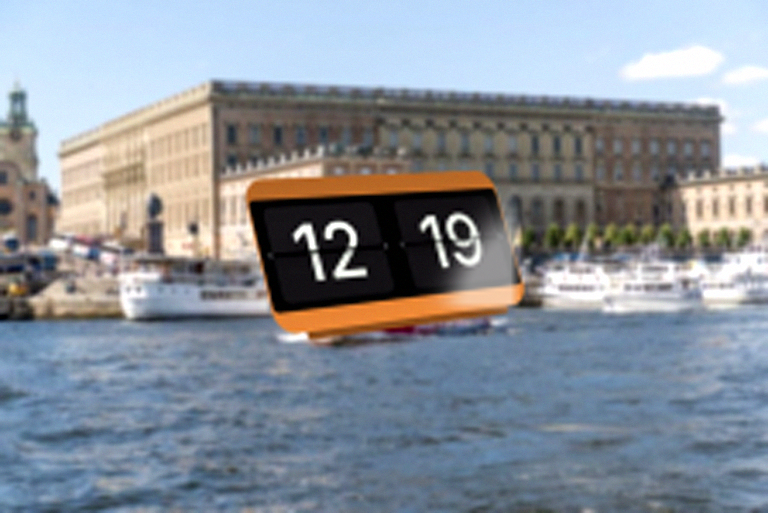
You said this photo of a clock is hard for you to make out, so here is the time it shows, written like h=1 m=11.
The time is h=12 m=19
